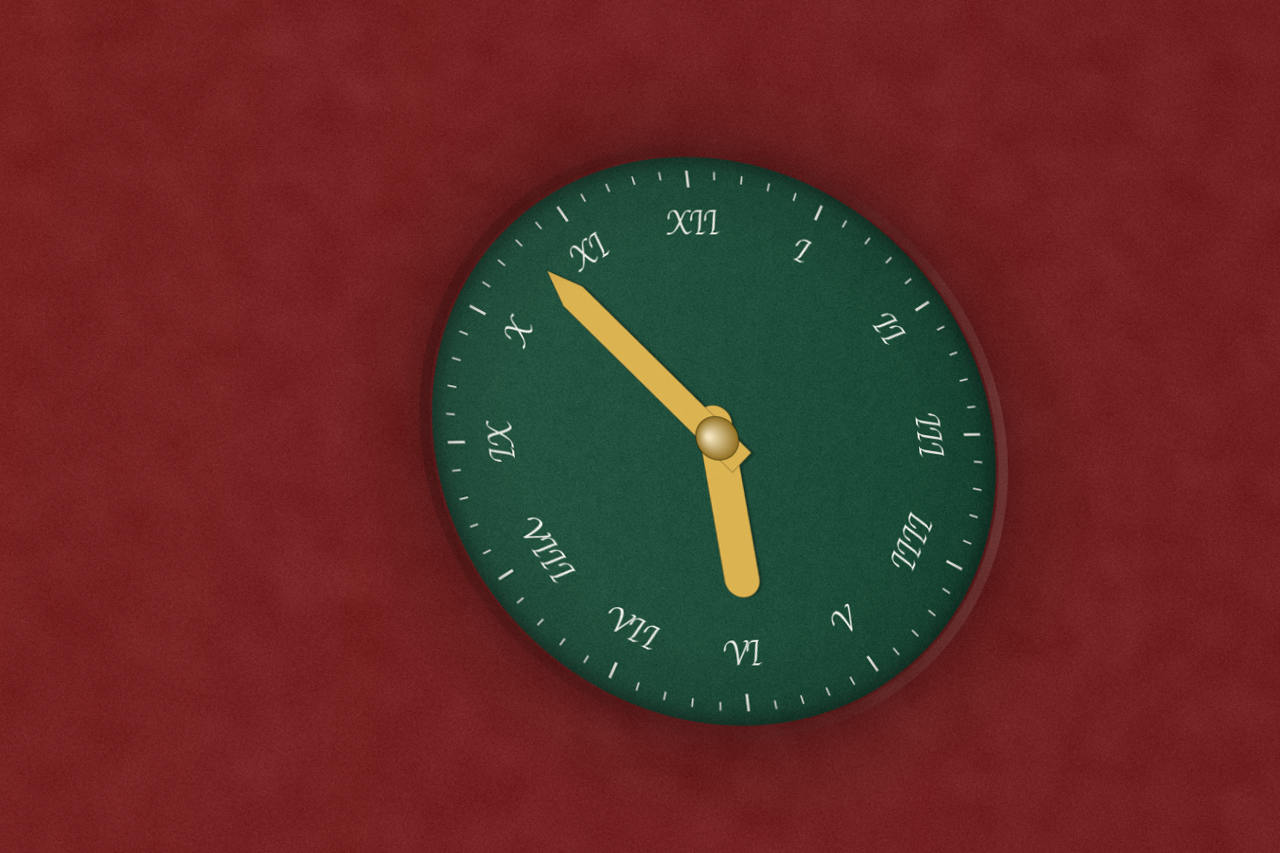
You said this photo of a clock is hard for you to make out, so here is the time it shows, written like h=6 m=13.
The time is h=5 m=53
